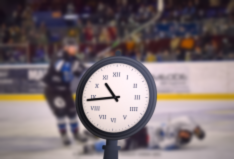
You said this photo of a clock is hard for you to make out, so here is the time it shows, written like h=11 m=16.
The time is h=10 m=44
